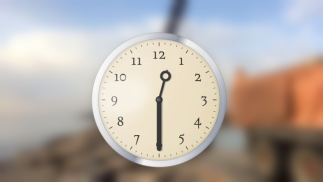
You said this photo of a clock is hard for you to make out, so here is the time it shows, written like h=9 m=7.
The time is h=12 m=30
